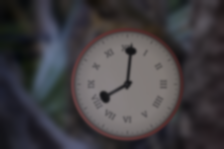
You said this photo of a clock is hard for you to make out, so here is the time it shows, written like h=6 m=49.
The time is h=8 m=1
